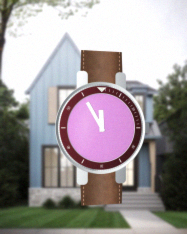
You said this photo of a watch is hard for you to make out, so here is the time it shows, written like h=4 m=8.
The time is h=11 m=55
